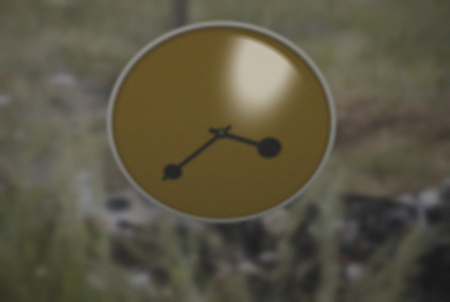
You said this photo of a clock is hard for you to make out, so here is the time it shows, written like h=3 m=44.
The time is h=3 m=38
